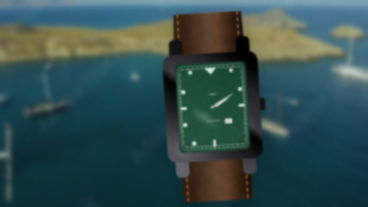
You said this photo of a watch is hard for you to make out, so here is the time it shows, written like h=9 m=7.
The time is h=2 m=10
